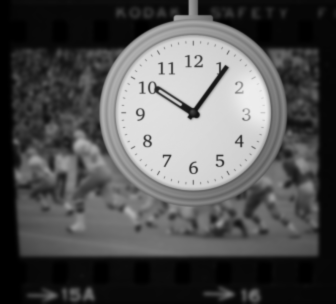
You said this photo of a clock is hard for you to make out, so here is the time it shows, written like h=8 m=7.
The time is h=10 m=6
